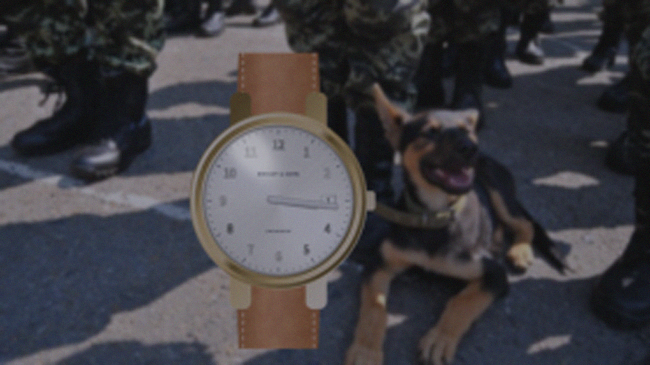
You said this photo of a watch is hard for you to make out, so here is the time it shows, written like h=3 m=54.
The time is h=3 m=16
